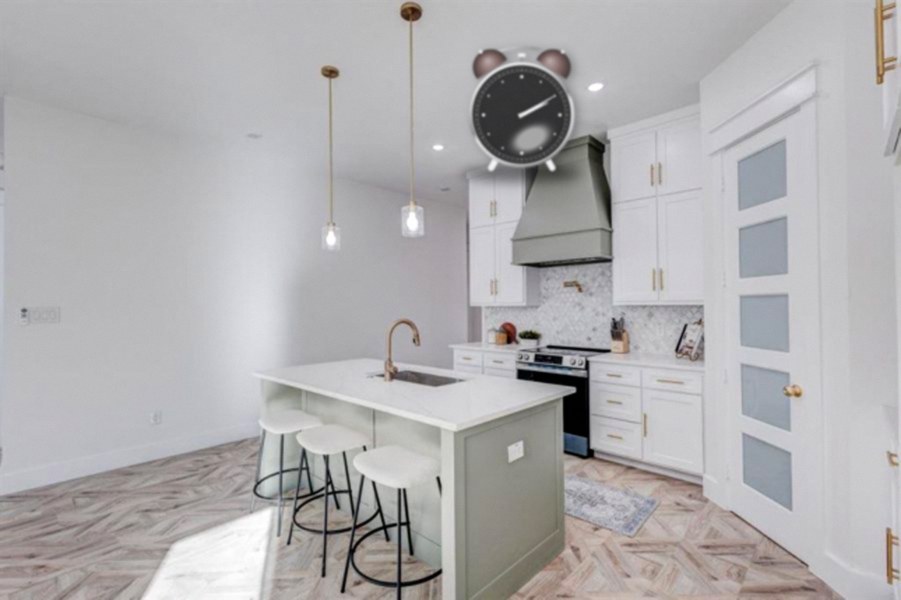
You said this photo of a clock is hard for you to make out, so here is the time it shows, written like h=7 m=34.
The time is h=2 m=10
